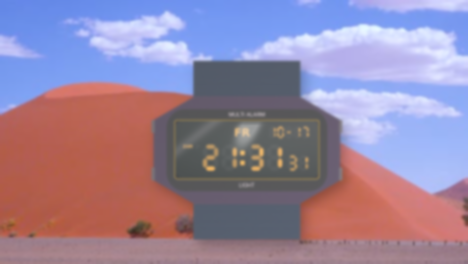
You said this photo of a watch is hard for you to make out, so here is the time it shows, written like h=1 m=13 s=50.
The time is h=21 m=31 s=31
